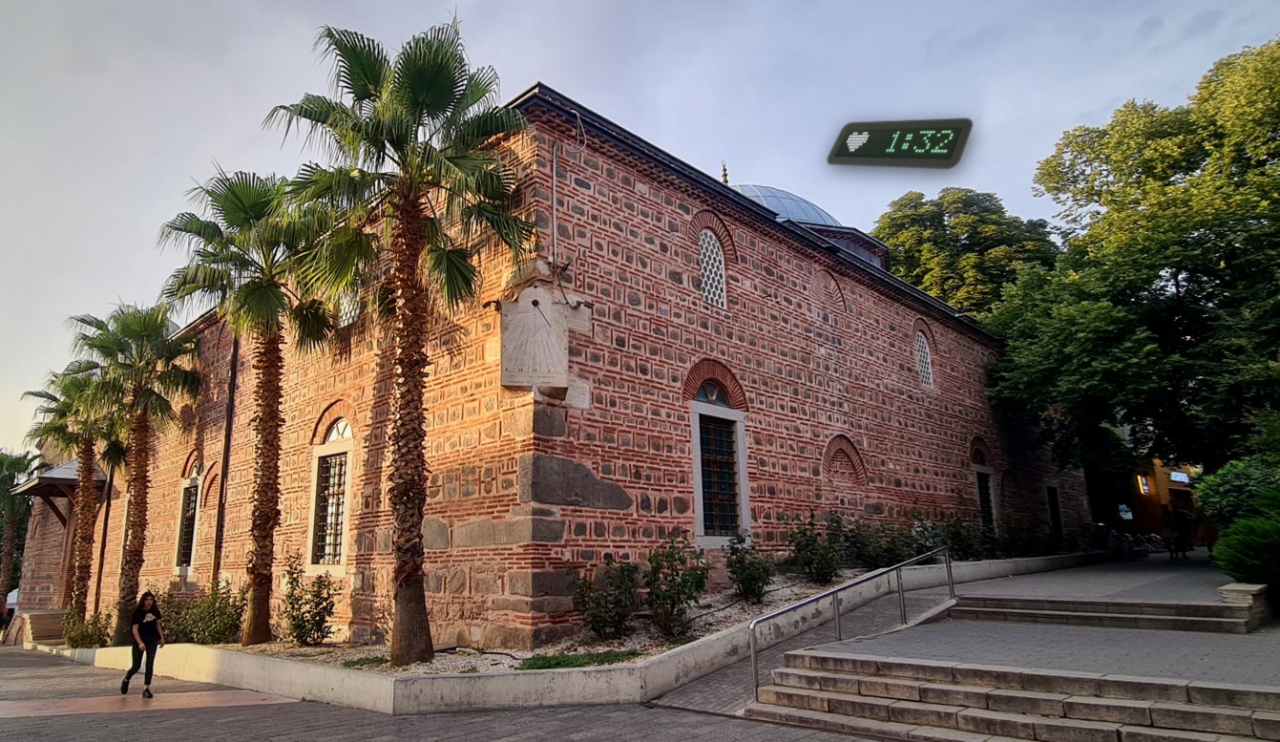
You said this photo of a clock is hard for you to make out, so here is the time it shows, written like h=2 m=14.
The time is h=1 m=32
